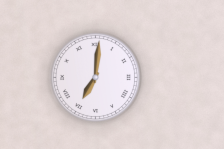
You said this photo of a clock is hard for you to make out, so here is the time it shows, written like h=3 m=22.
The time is h=7 m=1
